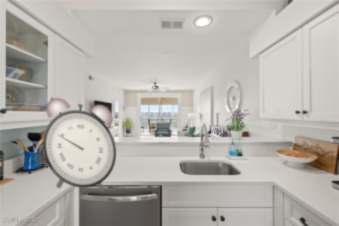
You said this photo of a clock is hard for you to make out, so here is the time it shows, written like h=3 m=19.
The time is h=9 m=49
